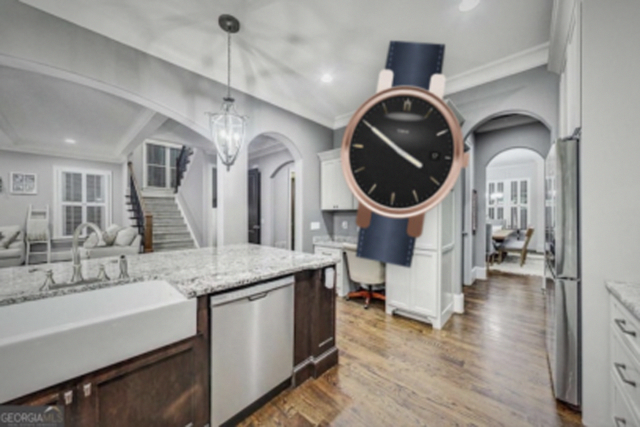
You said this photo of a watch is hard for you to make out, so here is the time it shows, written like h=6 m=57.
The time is h=3 m=50
